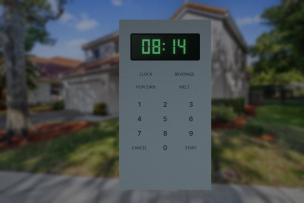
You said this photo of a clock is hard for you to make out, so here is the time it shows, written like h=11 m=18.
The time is h=8 m=14
